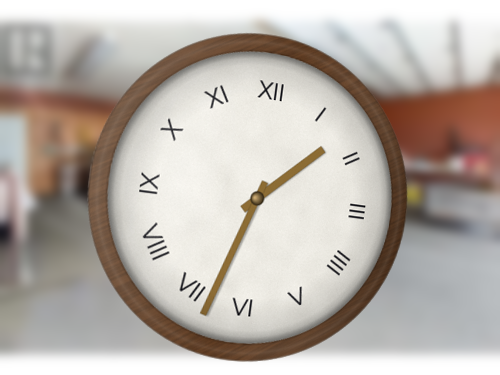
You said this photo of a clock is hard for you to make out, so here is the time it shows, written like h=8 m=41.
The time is h=1 m=33
